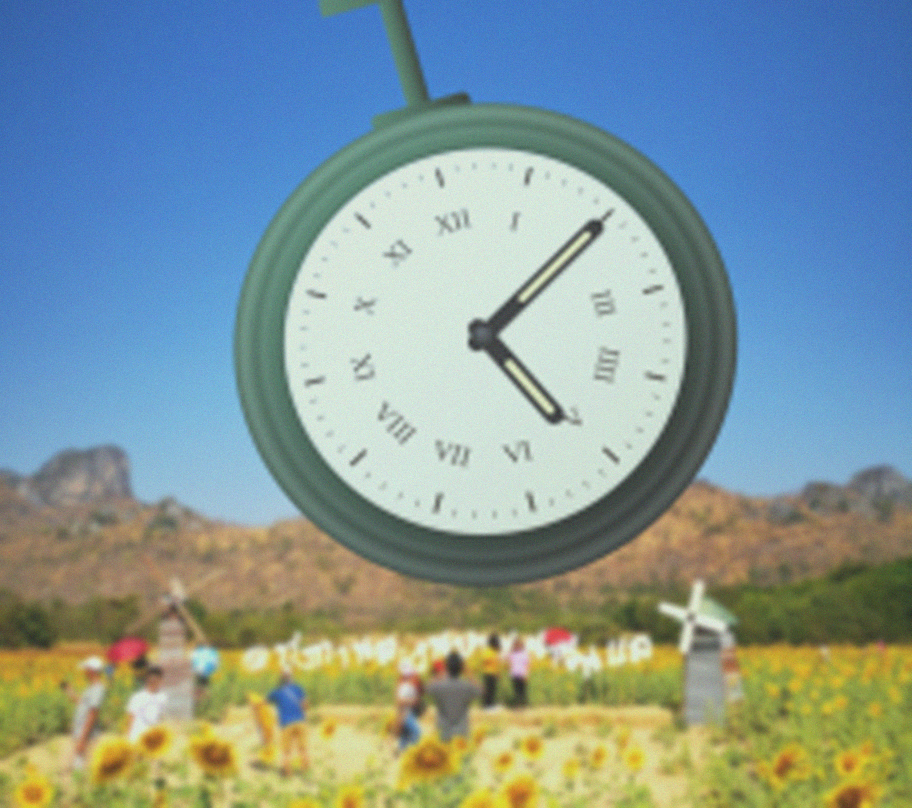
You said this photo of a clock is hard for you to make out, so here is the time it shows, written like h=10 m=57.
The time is h=5 m=10
